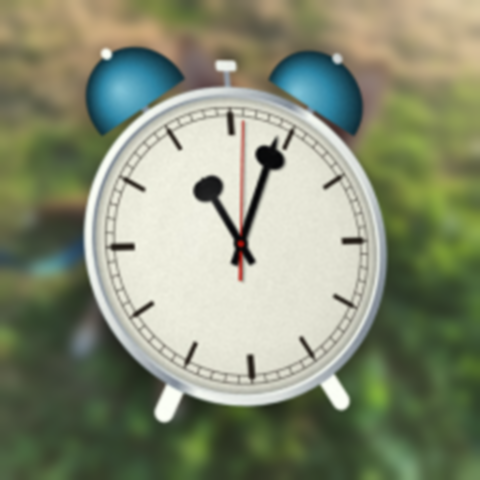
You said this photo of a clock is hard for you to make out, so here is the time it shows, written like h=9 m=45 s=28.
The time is h=11 m=4 s=1
